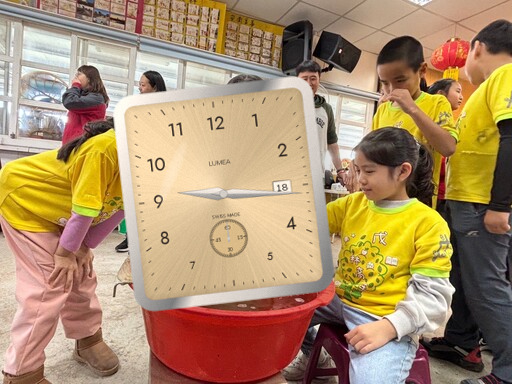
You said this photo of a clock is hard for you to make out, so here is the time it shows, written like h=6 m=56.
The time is h=9 m=16
